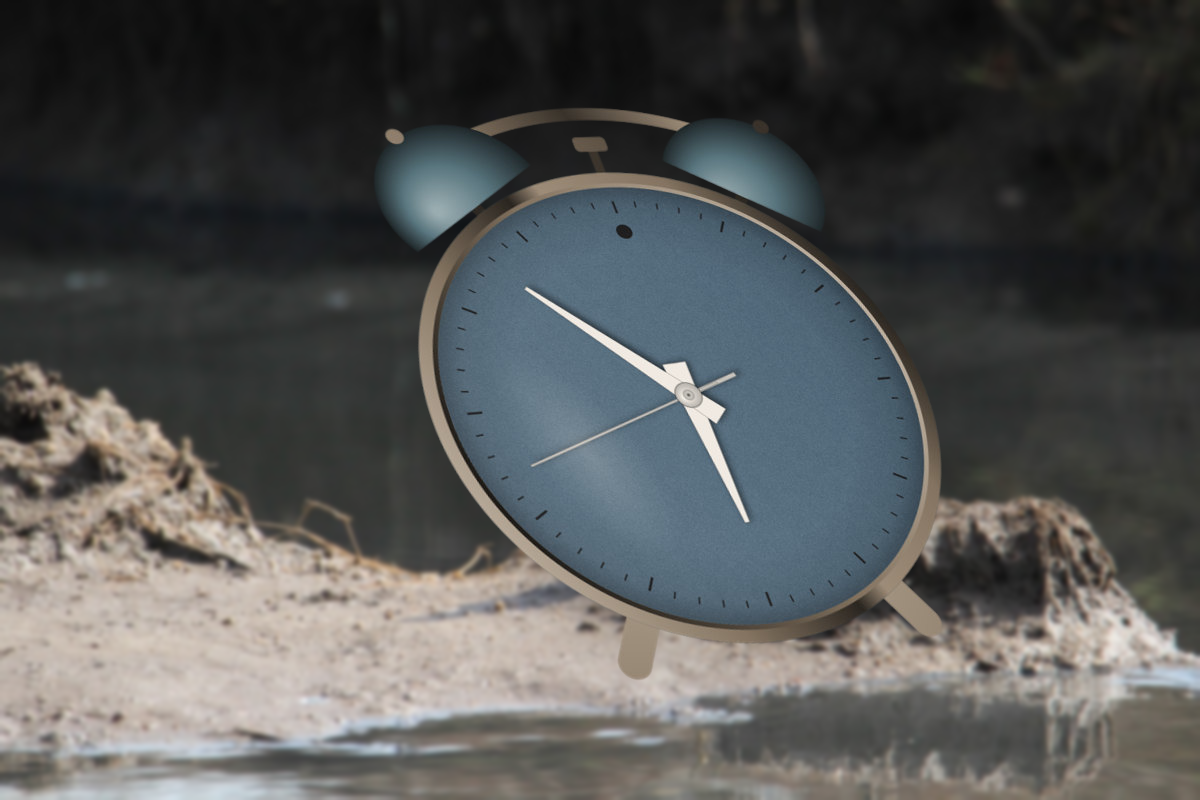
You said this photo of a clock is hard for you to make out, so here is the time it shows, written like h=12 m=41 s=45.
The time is h=5 m=52 s=42
